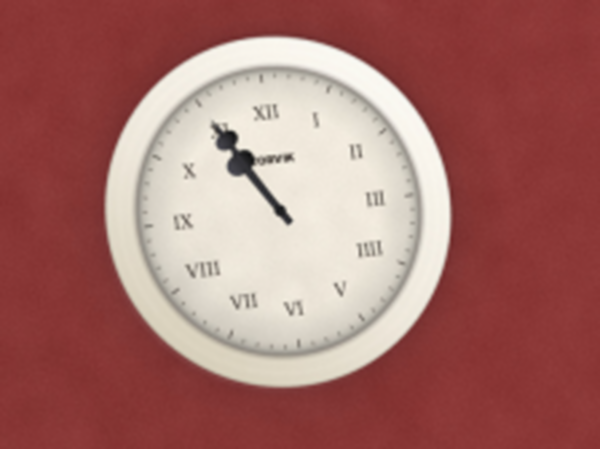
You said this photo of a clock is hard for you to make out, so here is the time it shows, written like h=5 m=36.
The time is h=10 m=55
